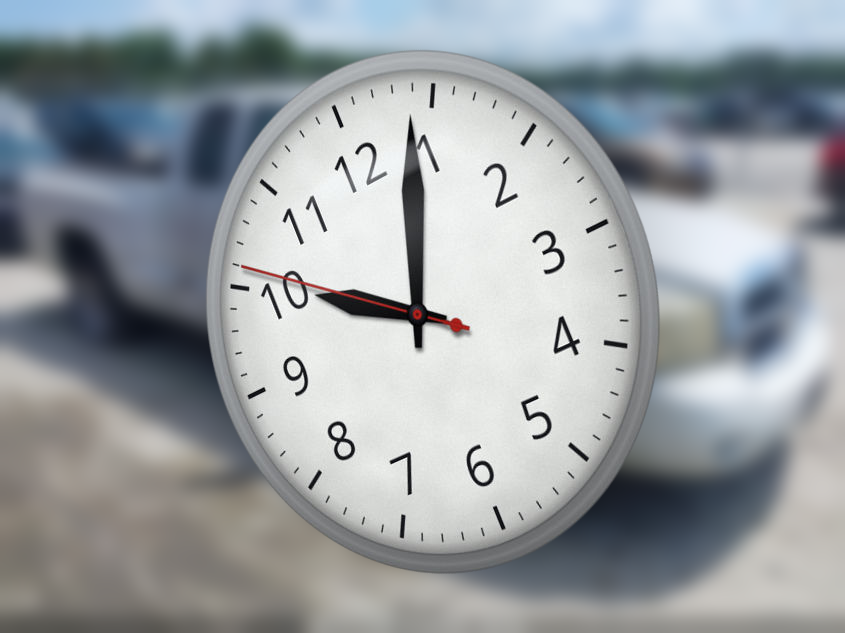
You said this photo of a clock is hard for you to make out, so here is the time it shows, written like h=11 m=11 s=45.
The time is h=10 m=3 s=51
